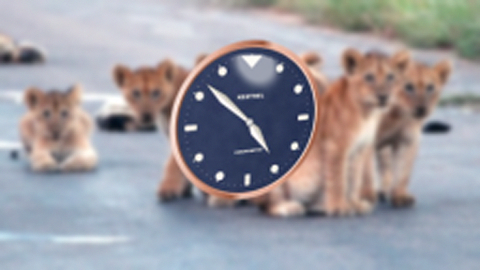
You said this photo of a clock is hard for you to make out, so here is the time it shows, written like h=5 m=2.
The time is h=4 m=52
